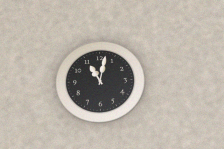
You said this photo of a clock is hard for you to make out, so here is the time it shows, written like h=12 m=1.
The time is h=11 m=2
